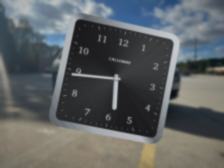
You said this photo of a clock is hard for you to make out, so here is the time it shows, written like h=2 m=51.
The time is h=5 m=44
